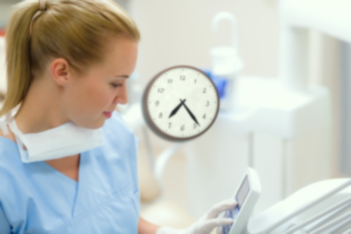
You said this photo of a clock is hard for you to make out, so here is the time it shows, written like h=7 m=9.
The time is h=7 m=24
